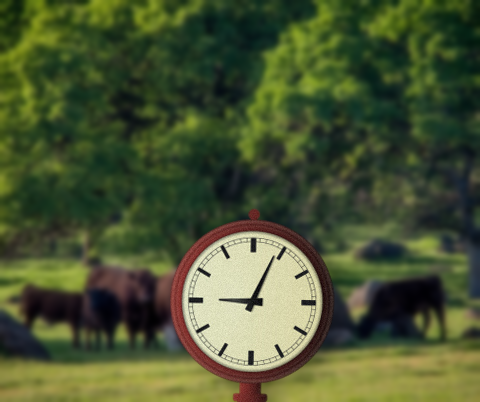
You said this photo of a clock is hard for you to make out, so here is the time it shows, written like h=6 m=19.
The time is h=9 m=4
